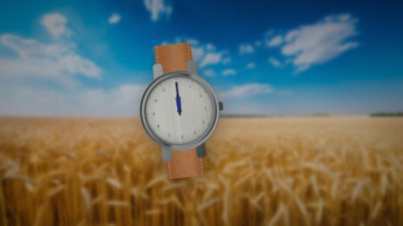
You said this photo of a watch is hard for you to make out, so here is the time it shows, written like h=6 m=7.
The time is h=12 m=0
